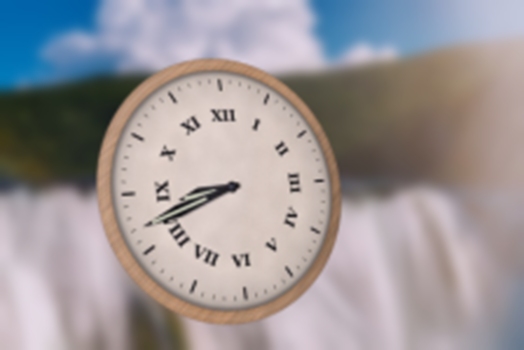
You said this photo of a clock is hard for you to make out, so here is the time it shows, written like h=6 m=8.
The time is h=8 m=42
